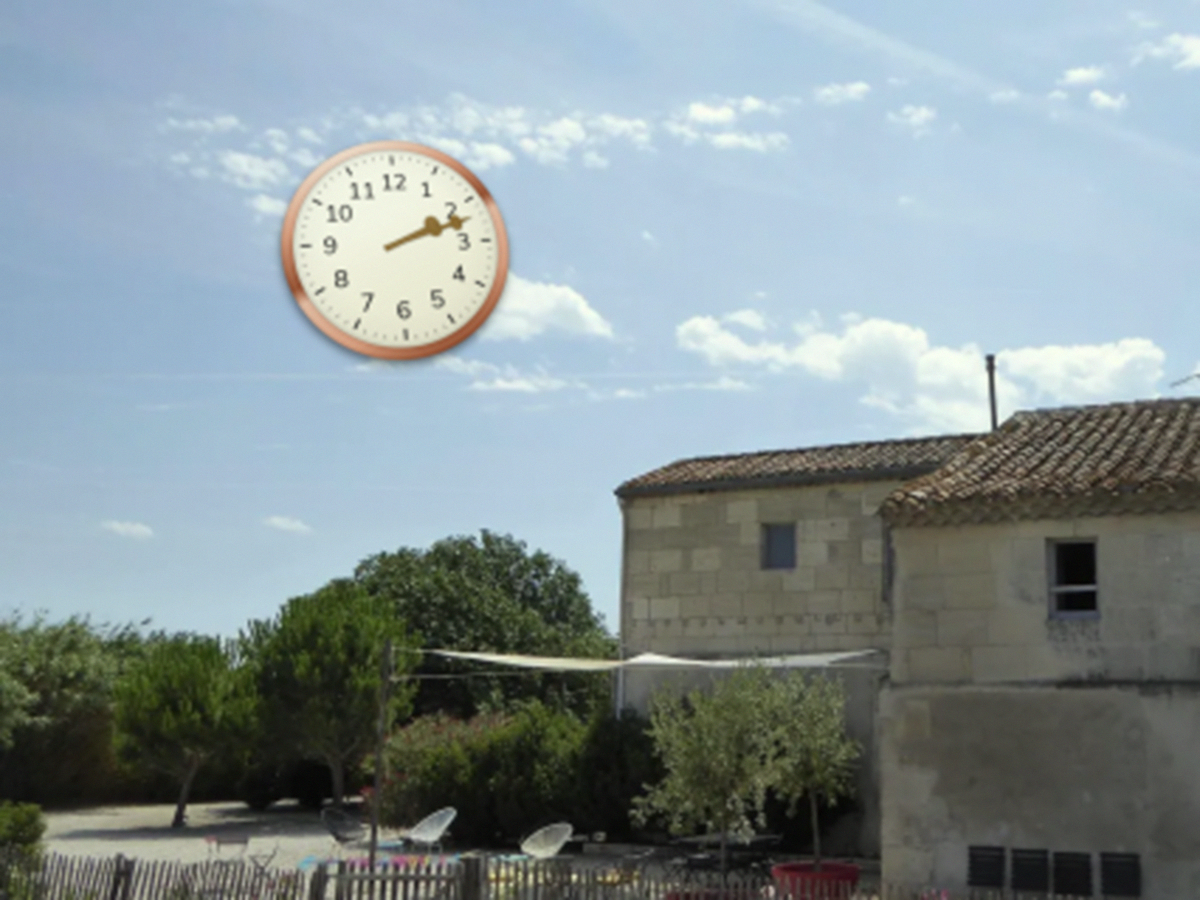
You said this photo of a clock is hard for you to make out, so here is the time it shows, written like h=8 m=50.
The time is h=2 m=12
